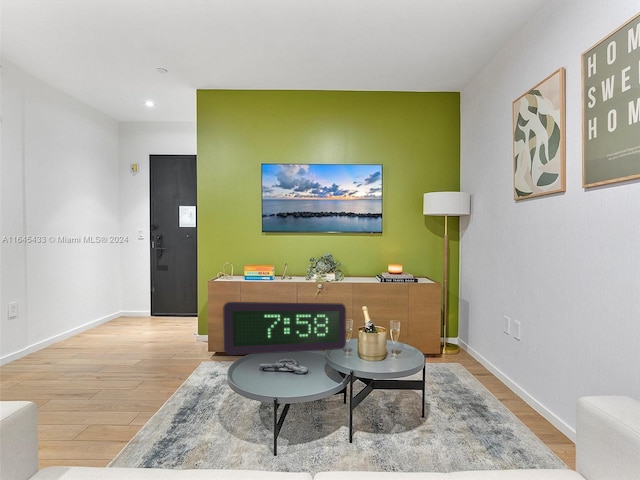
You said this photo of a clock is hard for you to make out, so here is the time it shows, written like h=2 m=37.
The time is h=7 m=58
